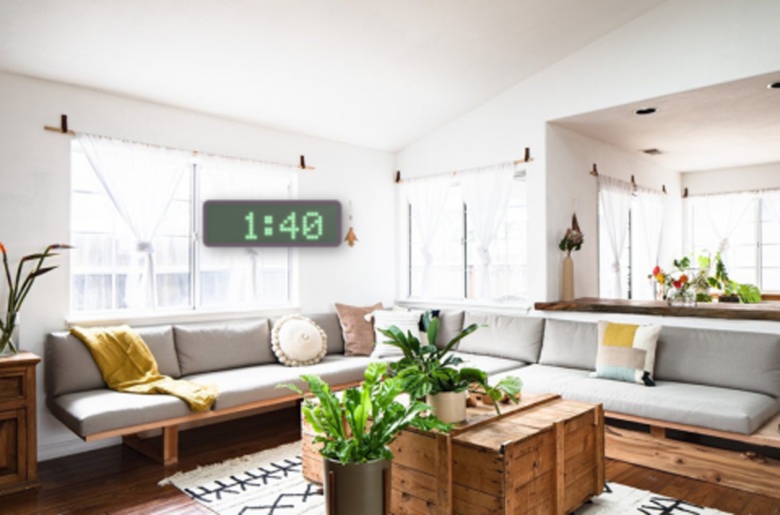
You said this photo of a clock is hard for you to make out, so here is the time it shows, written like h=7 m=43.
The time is h=1 m=40
